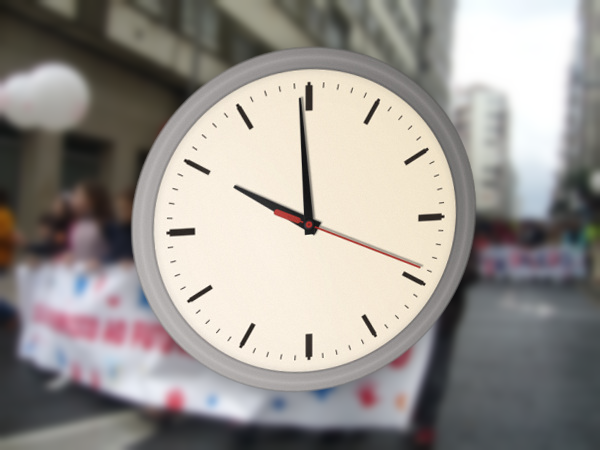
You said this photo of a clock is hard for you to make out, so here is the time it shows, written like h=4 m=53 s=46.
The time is h=9 m=59 s=19
